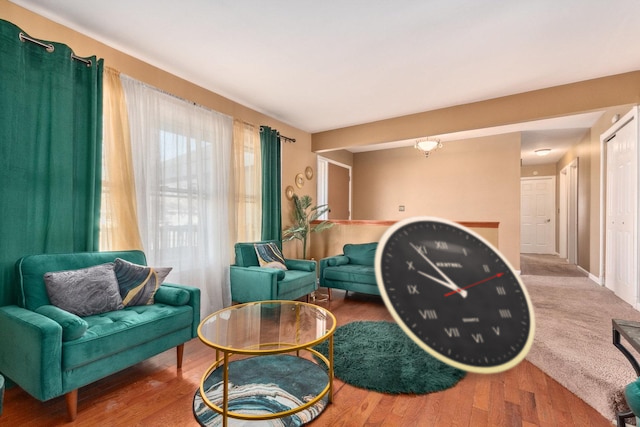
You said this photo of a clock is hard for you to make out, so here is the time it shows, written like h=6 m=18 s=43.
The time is h=9 m=54 s=12
